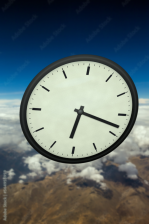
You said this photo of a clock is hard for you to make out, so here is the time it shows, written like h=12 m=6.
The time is h=6 m=18
